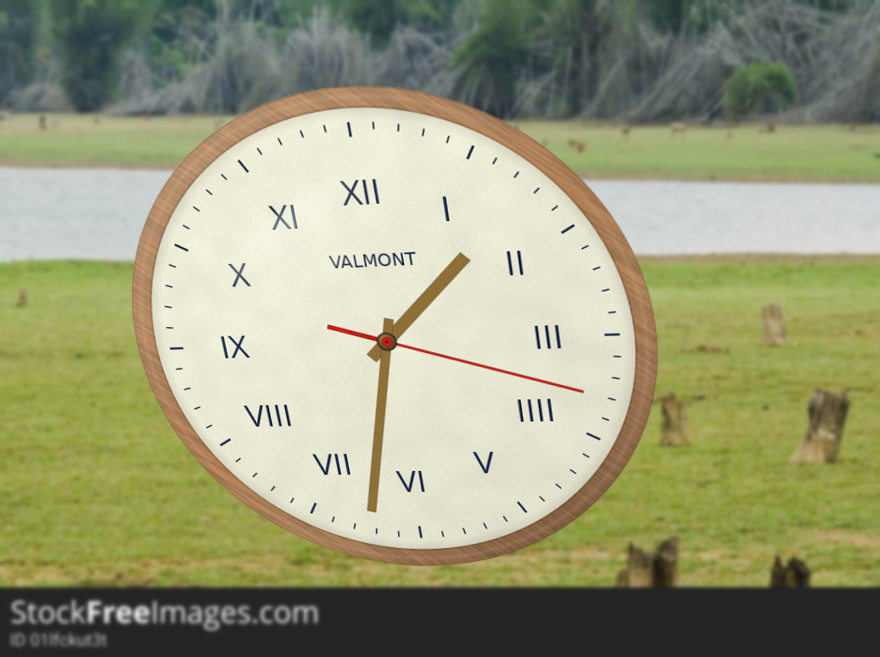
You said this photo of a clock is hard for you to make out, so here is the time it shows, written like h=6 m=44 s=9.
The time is h=1 m=32 s=18
